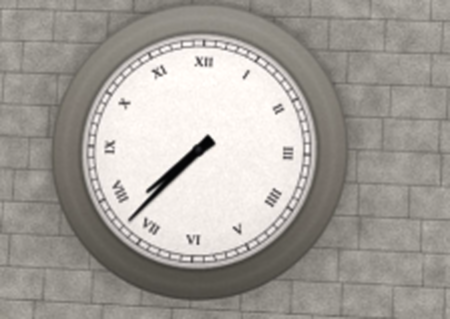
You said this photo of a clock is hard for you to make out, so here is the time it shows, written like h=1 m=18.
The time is h=7 m=37
